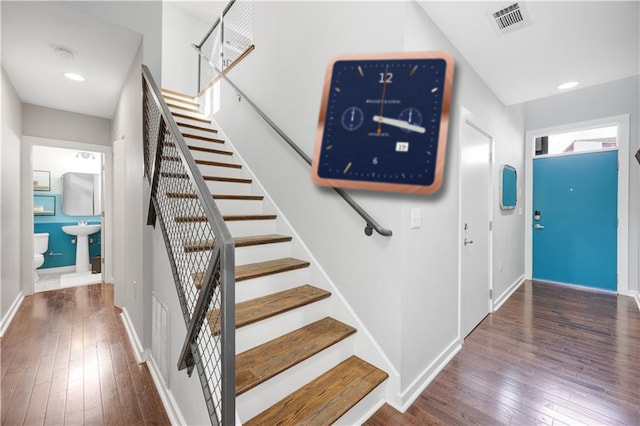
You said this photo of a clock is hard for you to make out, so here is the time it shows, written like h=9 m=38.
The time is h=3 m=17
